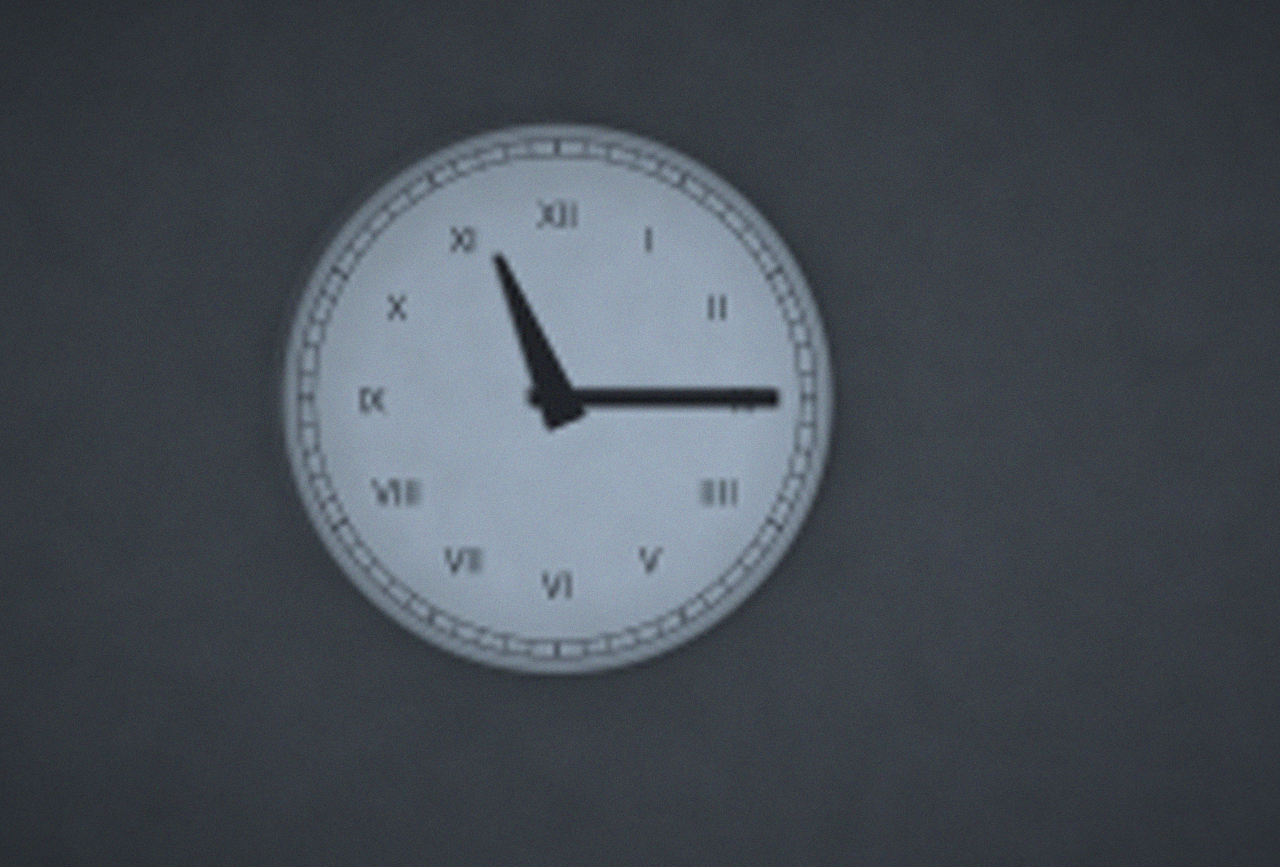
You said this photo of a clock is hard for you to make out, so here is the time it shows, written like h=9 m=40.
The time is h=11 m=15
